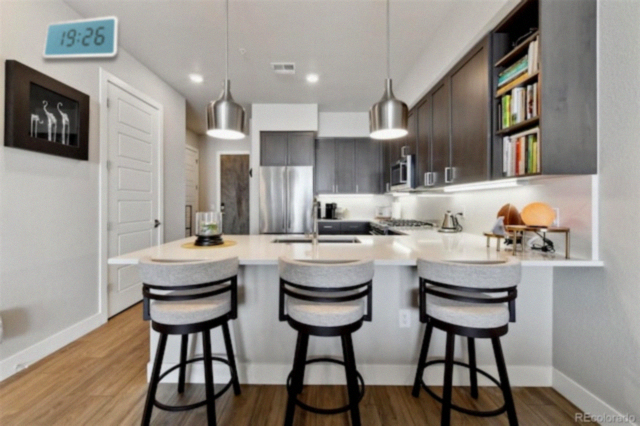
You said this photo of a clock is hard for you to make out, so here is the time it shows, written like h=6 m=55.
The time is h=19 m=26
